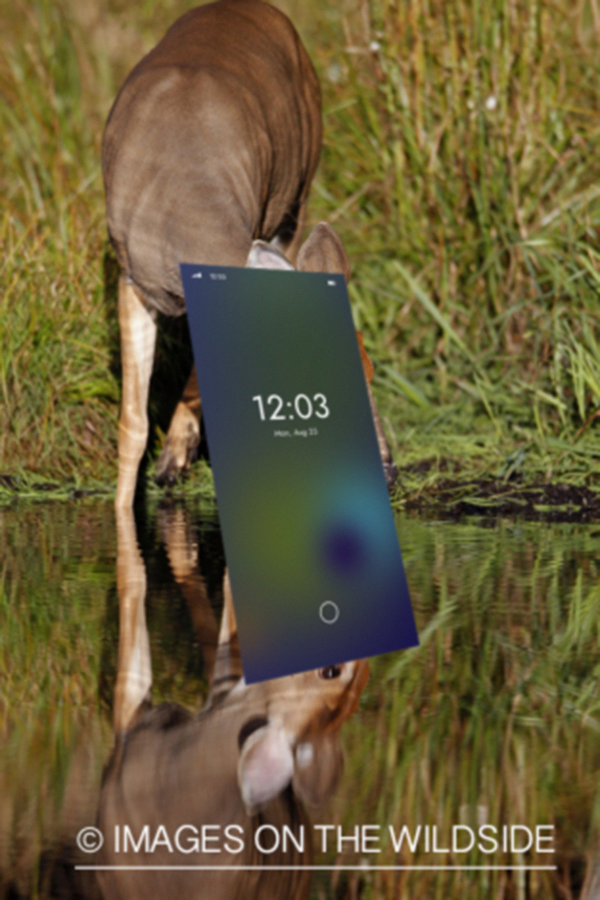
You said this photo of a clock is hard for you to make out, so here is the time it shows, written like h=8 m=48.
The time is h=12 m=3
